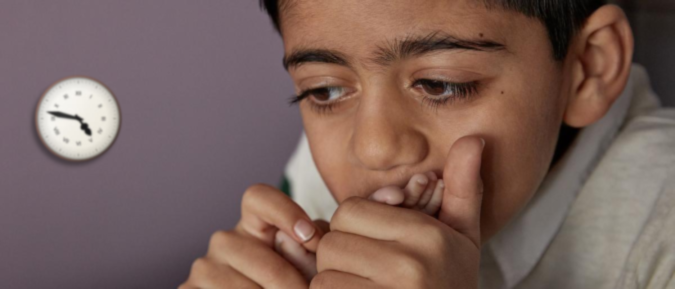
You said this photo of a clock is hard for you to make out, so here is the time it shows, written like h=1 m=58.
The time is h=4 m=47
